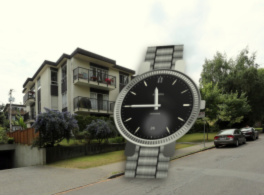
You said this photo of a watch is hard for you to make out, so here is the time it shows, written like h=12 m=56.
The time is h=11 m=45
